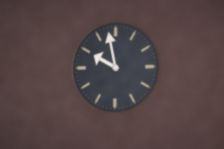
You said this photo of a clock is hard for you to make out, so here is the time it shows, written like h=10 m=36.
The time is h=9 m=58
